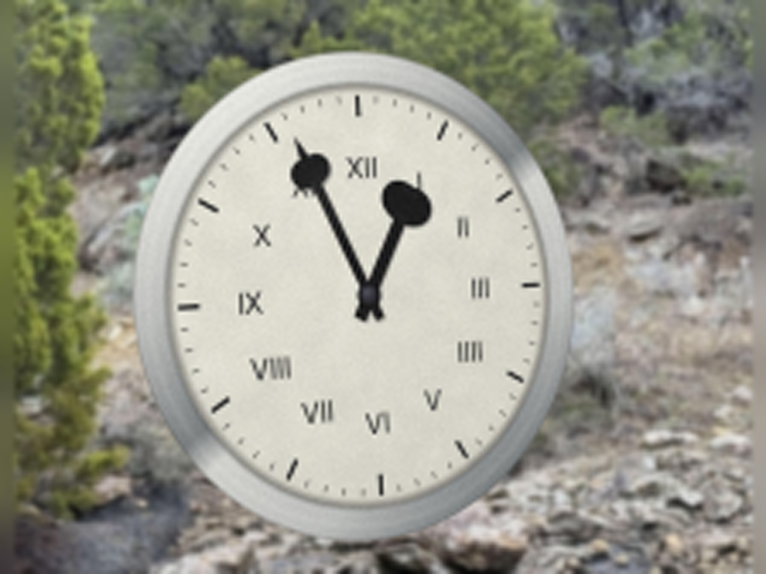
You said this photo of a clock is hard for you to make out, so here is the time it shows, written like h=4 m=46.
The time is h=12 m=56
